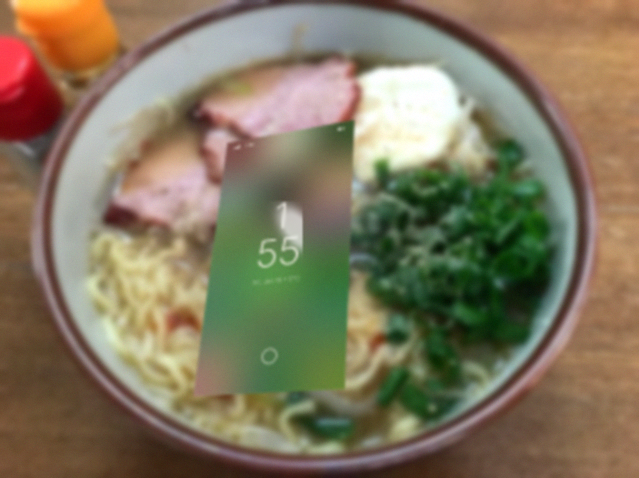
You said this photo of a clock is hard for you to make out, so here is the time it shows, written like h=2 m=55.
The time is h=1 m=55
